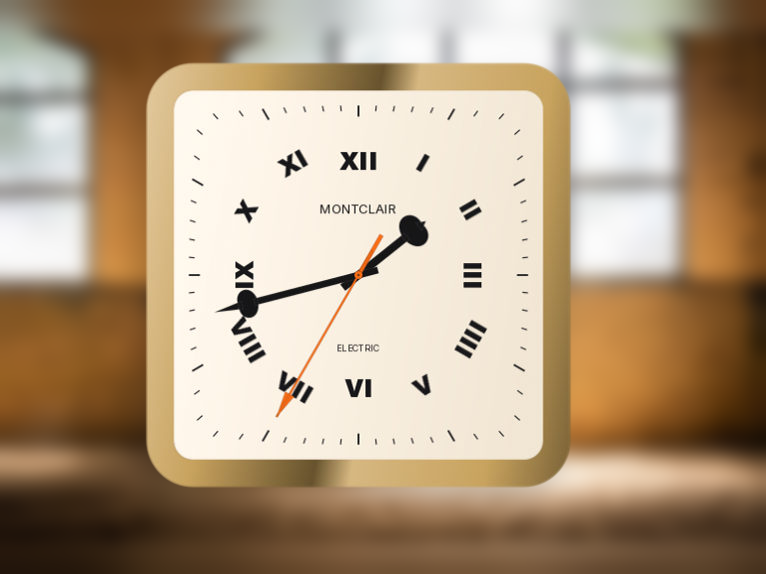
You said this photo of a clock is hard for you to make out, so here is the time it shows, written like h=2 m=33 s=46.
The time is h=1 m=42 s=35
